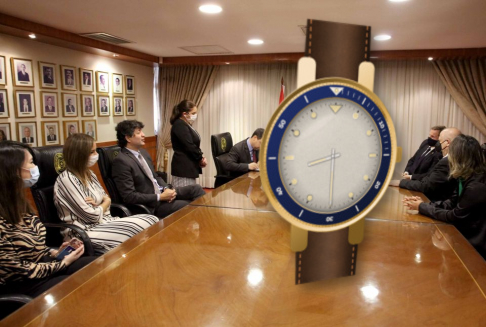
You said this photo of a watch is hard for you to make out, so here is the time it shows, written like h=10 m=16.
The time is h=8 m=30
